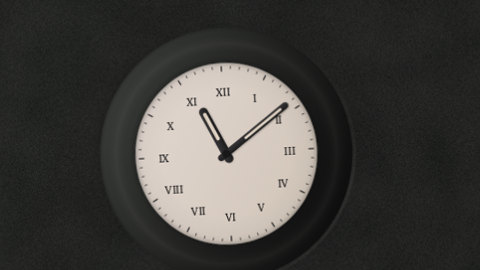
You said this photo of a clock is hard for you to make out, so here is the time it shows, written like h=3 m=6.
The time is h=11 m=9
